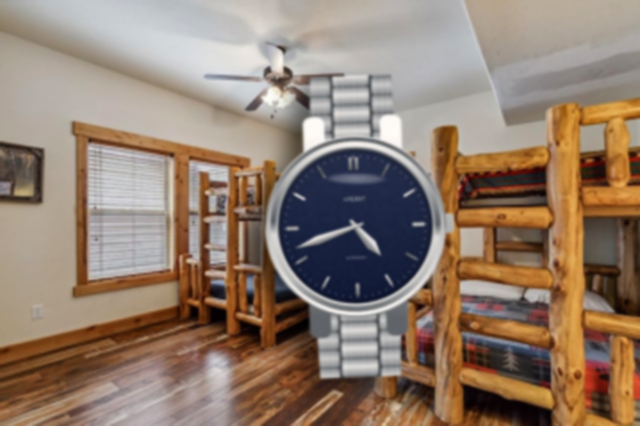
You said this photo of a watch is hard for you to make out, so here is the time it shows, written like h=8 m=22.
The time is h=4 m=42
